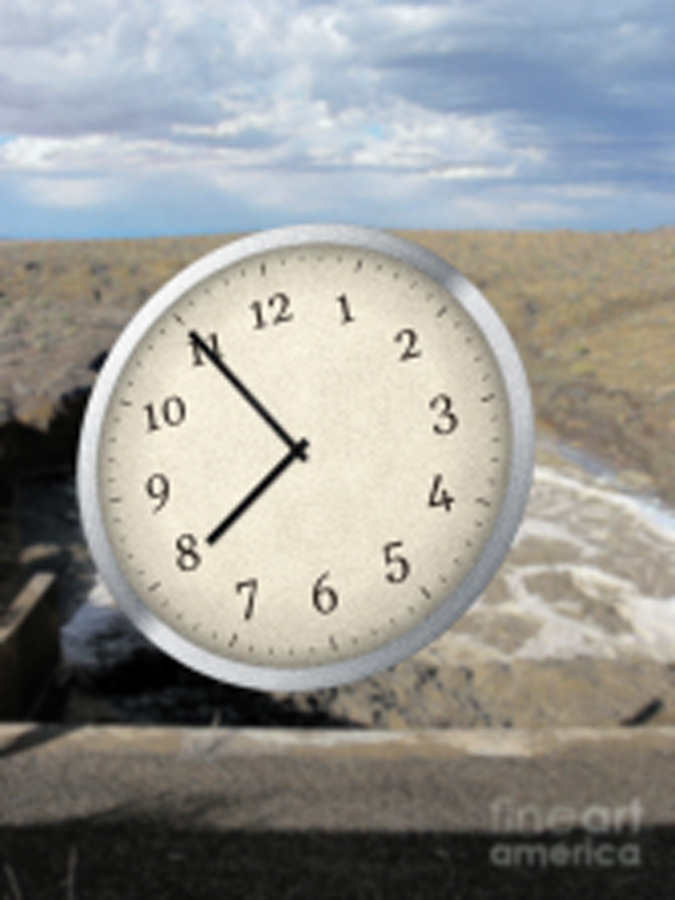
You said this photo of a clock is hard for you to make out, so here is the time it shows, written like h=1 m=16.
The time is h=7 m=55
